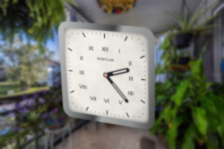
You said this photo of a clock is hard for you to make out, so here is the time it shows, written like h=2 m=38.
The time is h=2 m=23
